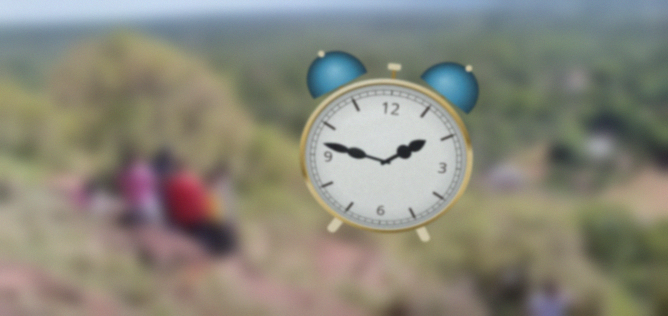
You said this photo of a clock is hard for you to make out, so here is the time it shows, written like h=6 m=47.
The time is h=1 m=47
